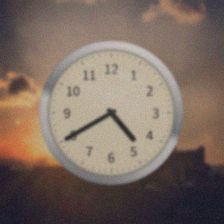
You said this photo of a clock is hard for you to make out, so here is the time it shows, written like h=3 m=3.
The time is h=4 m=40
